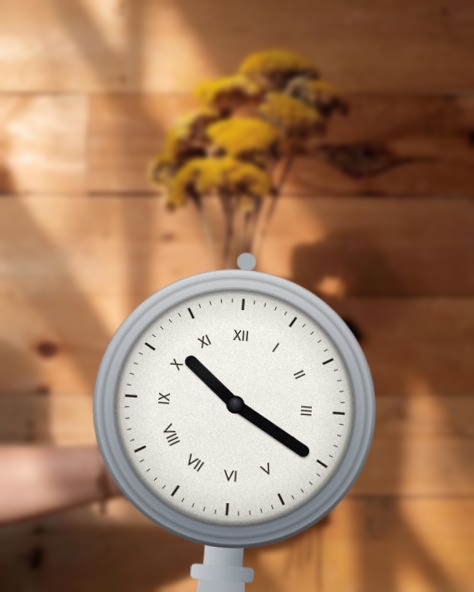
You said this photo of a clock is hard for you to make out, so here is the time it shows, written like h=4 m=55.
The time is h=10 m=20
